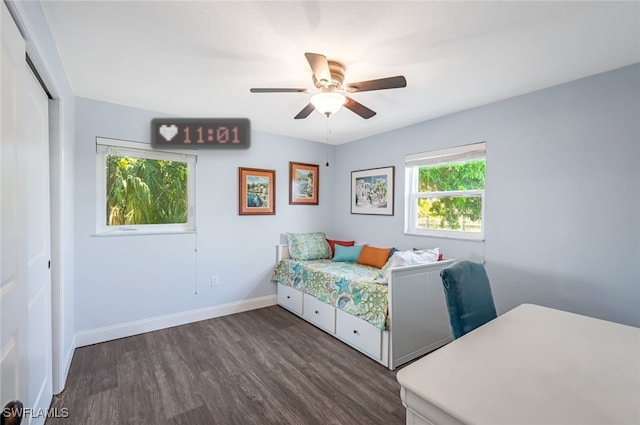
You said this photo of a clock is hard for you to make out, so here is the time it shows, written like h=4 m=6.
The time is h=11 m=1
